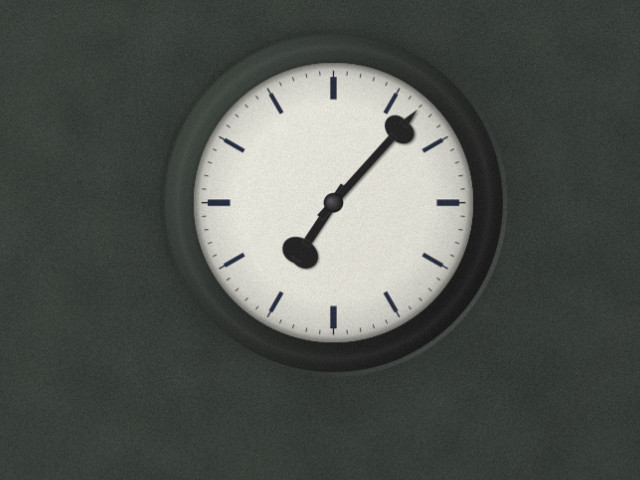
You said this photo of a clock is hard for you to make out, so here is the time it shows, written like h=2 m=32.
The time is h=7 m=7
